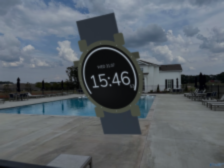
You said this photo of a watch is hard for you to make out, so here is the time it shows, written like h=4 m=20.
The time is h=15 m=46
